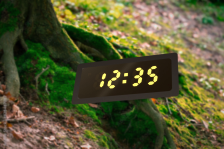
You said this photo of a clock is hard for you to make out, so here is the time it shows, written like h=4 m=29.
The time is h=12 m=35
